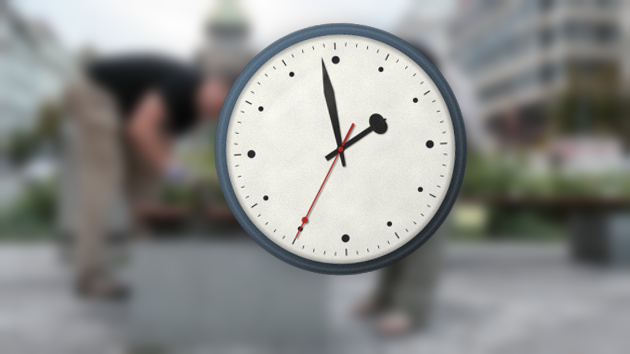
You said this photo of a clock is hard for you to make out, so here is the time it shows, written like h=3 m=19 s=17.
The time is h=1 m=58 s=35
